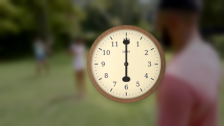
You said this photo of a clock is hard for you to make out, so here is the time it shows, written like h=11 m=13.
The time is h=6 m=0
